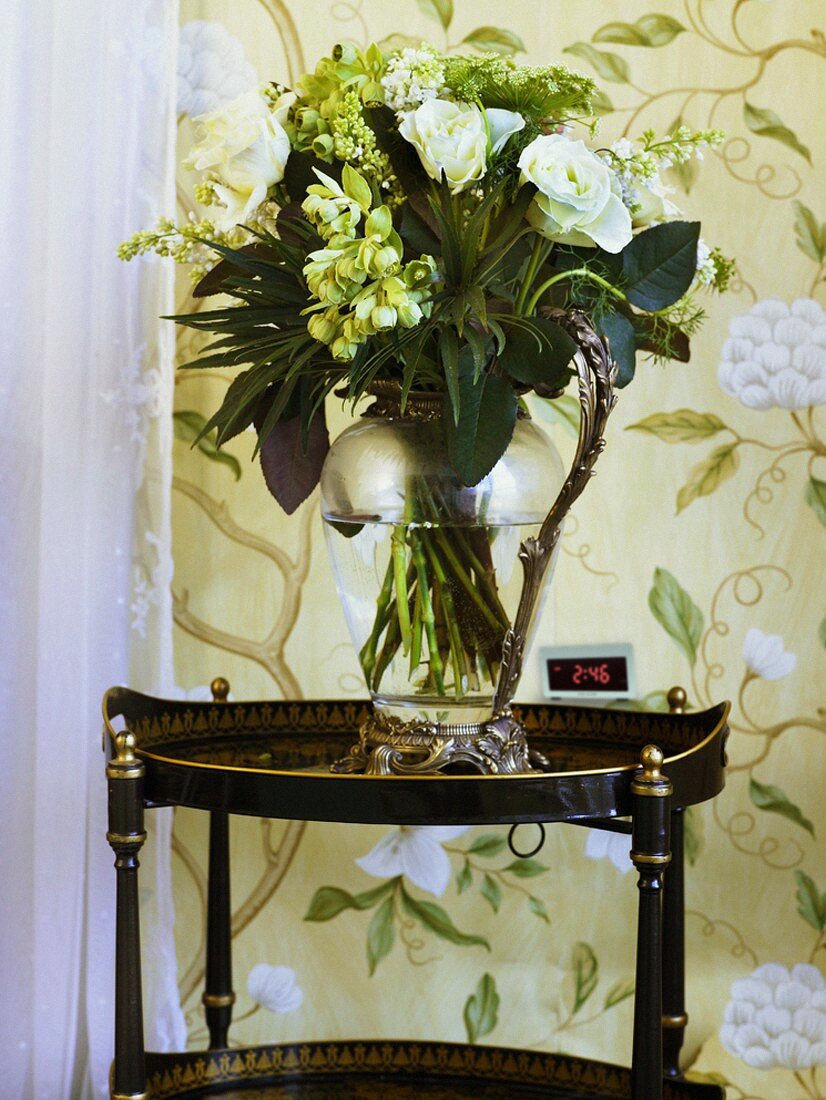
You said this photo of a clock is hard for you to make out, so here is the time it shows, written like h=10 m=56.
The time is h=2 m=46
